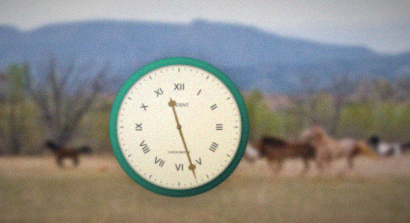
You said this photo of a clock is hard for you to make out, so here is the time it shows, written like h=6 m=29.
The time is h=11 m=27
